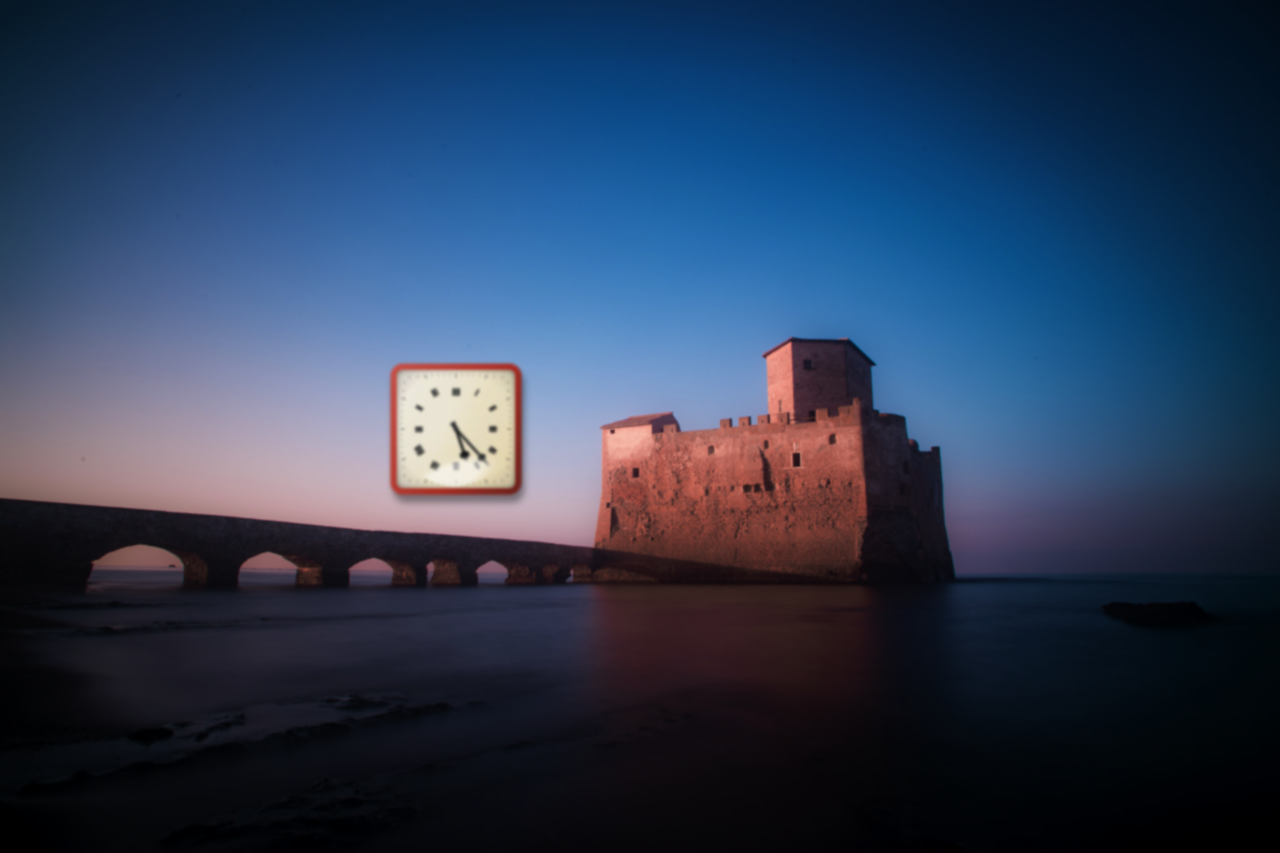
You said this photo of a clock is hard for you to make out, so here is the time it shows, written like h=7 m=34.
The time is h=5 m=23
